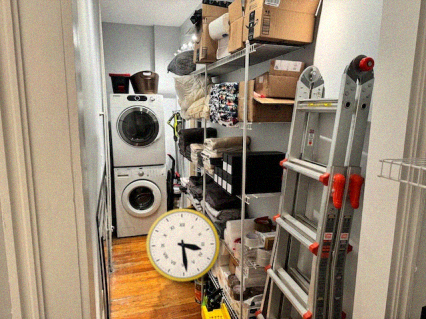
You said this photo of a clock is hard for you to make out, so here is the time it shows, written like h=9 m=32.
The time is h=3 m=29
